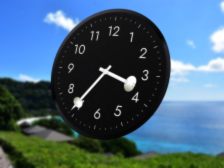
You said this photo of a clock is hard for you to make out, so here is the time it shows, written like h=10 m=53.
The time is h=3 m=36
